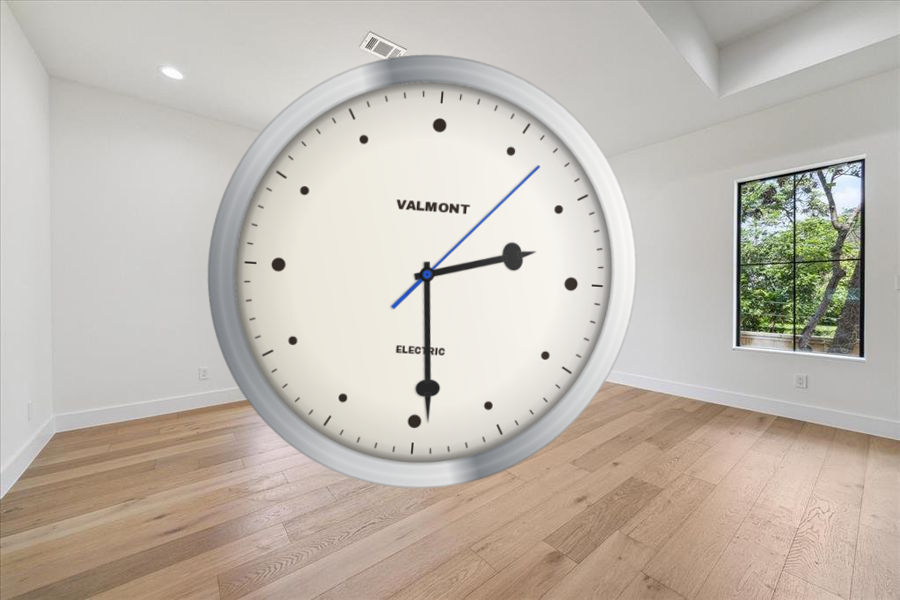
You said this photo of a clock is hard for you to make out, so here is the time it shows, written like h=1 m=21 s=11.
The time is h=2 m=29 s=7
